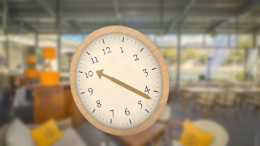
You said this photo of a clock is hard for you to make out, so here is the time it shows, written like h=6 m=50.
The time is h=10 m=22
